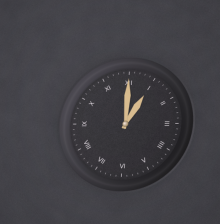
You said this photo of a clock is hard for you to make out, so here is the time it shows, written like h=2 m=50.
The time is h=1 m=0
